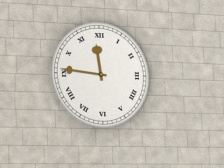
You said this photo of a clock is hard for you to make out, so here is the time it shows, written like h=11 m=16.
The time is h=11 m=46
